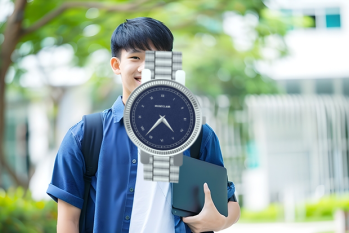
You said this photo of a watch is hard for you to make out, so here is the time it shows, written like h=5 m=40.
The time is h=4 m=37
